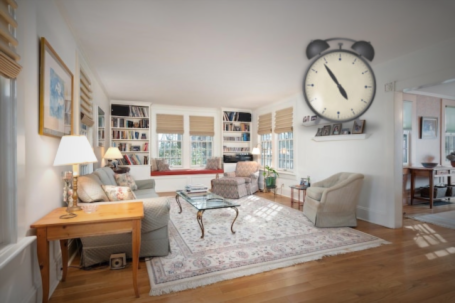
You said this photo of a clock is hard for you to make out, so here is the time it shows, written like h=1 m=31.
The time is h=4 m=54
